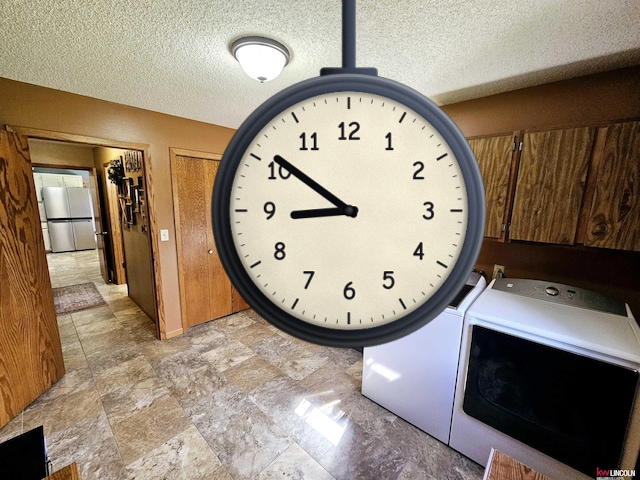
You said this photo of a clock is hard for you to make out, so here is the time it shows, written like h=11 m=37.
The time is h=8 m=51
